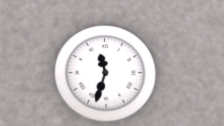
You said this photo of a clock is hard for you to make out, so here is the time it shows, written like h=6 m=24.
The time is h=11 m=33
